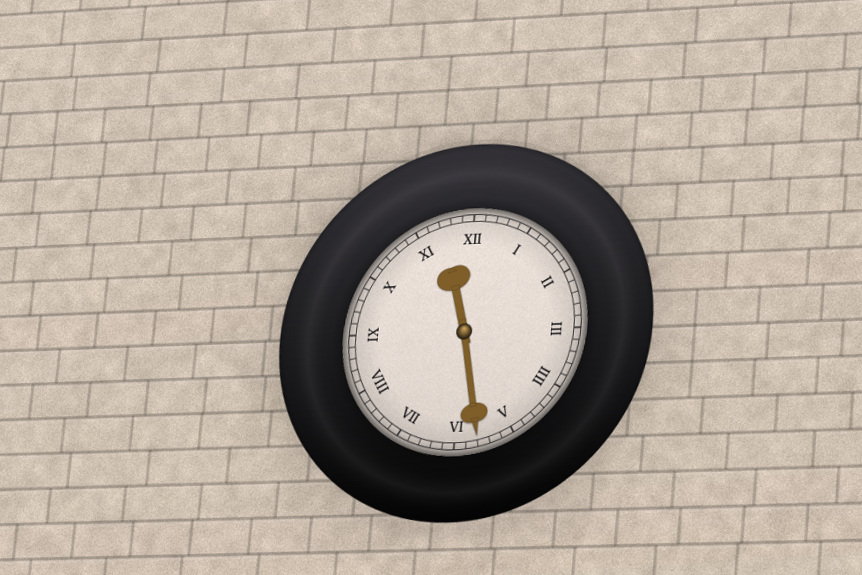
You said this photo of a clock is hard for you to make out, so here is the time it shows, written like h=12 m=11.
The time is h=11 m=28
